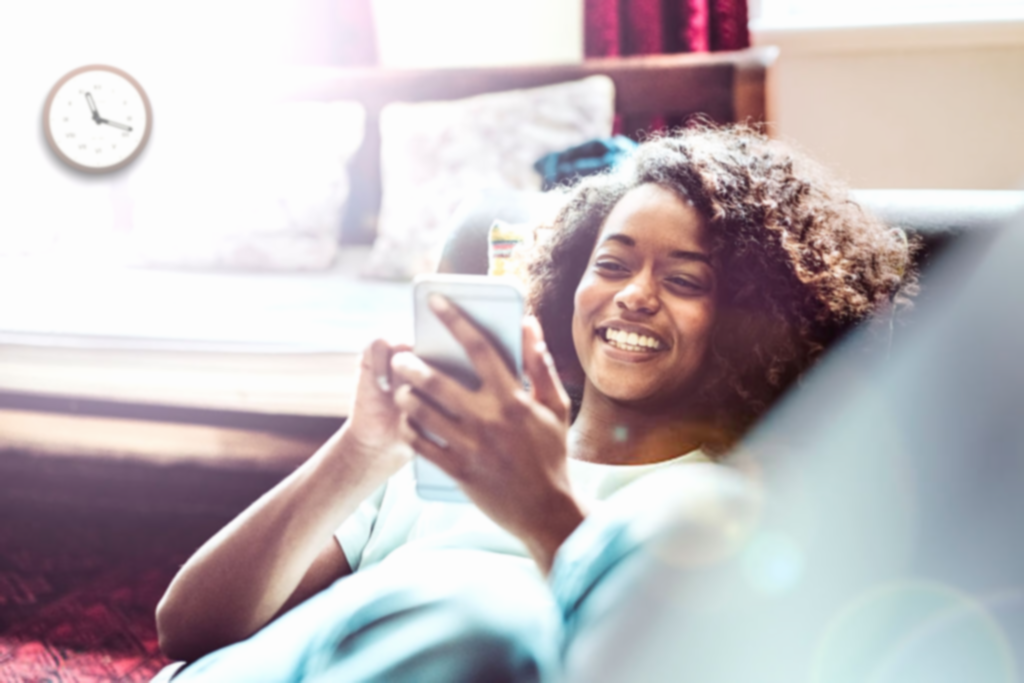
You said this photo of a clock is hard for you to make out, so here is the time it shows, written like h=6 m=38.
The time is h=11 m=18
